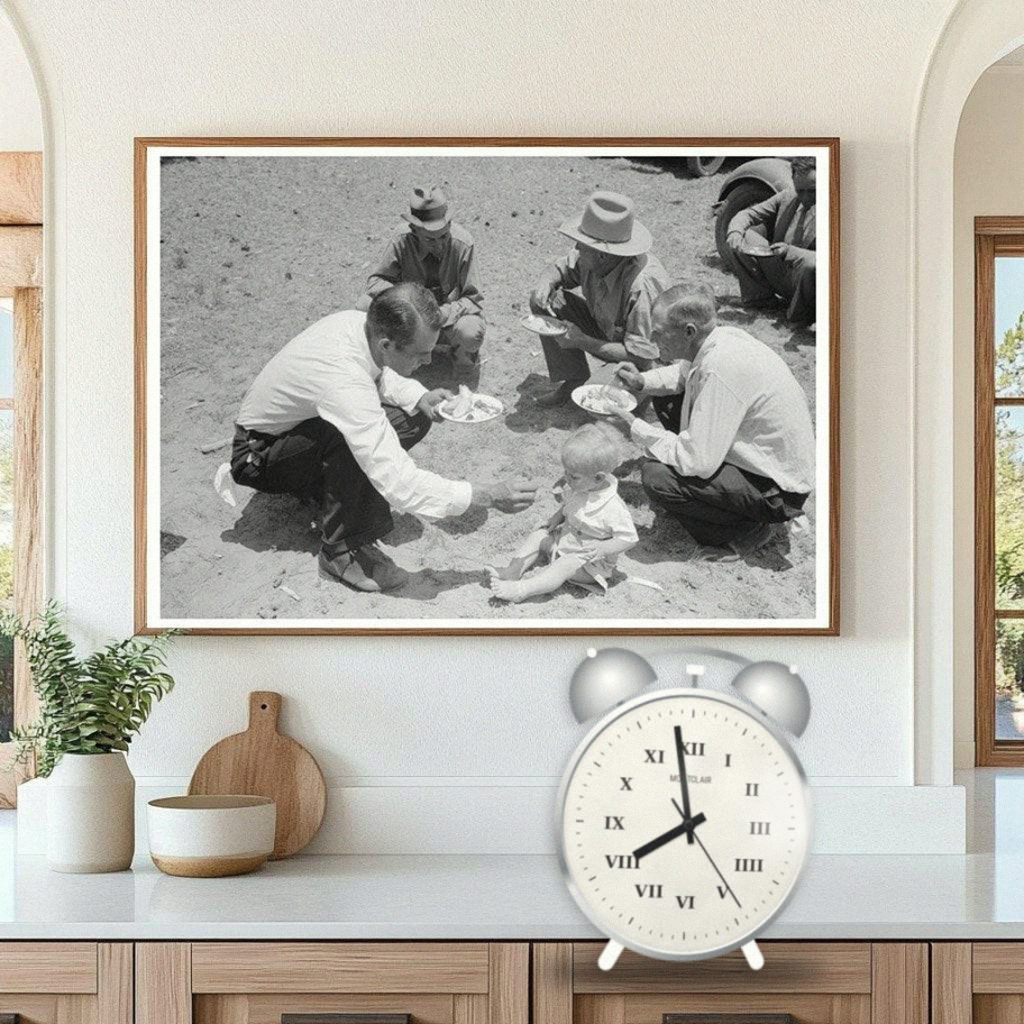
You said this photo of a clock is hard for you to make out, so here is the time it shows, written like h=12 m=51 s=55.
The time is h=7 m=58 s=24
